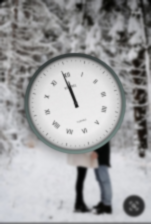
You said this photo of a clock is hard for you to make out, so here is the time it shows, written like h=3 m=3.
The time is h=11 m=59
